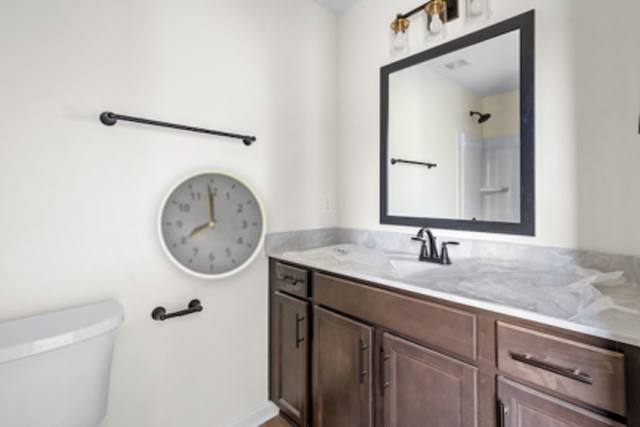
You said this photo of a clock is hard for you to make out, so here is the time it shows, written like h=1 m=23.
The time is h=7 m=59
